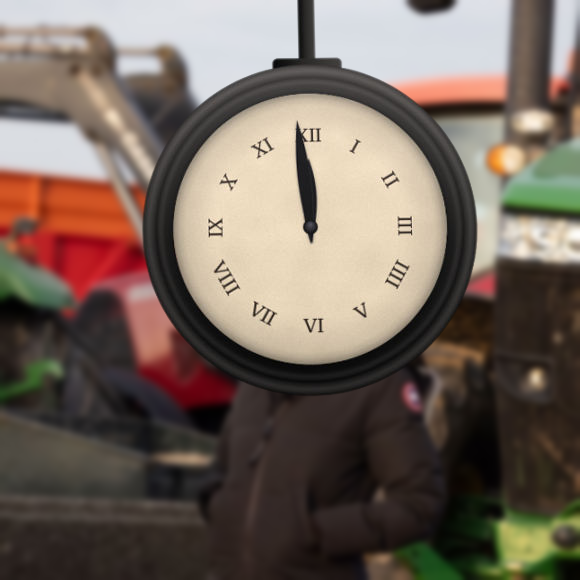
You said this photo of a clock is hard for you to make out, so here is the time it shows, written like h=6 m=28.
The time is h=11 m=59
